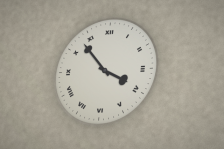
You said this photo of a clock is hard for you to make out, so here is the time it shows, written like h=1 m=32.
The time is h=3 m=53
